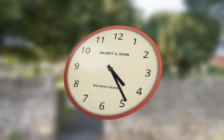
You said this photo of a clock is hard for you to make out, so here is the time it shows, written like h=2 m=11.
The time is h=4 m=24
